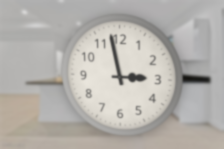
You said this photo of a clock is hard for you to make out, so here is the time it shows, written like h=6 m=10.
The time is h=2 m=58
